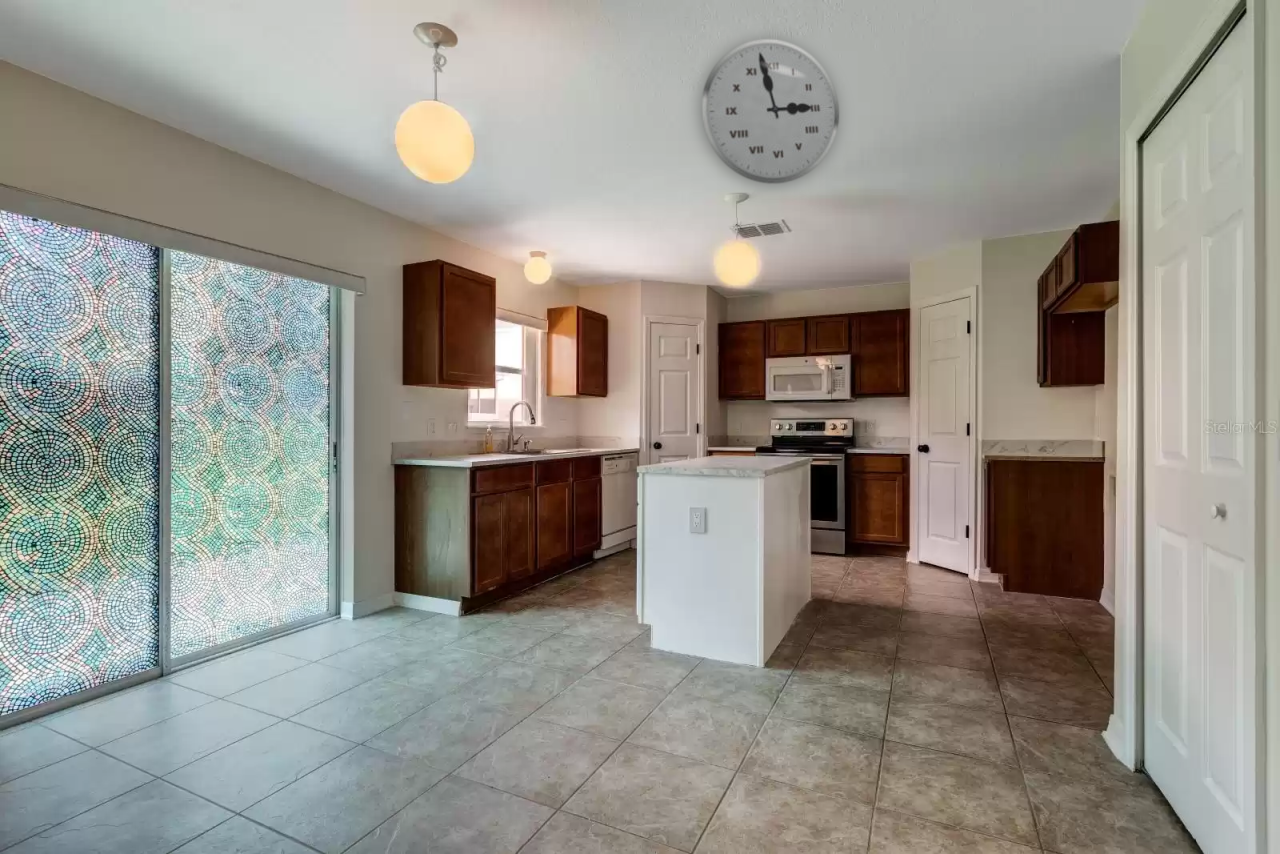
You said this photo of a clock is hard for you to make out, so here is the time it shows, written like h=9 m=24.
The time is h=2 m=58
